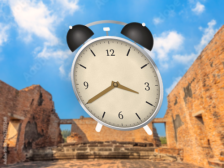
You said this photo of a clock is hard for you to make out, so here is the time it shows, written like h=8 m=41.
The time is h=3 m=40
